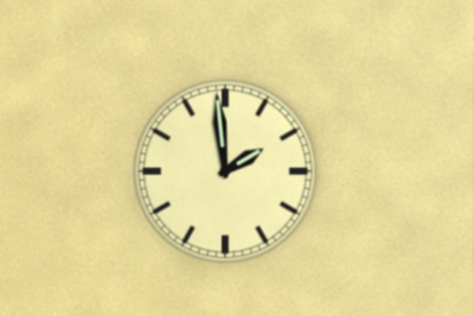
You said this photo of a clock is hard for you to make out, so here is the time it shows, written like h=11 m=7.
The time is h=1 m=59
